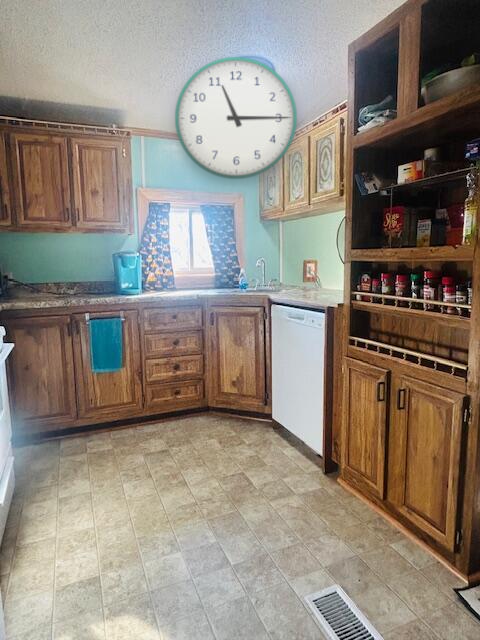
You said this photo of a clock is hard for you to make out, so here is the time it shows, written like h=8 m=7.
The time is h=11 m=15
